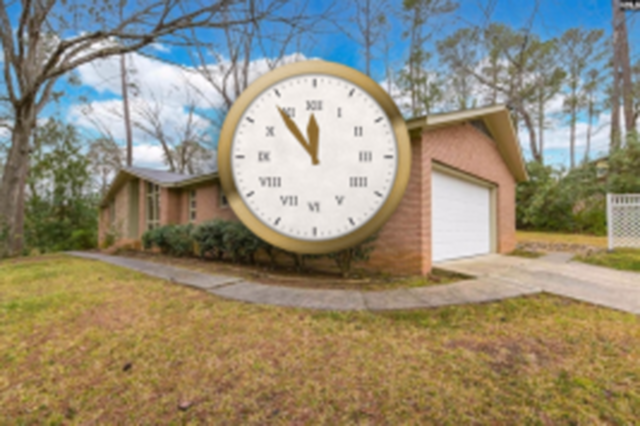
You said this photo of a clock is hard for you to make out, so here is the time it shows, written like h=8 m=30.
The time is h=11 m=54
